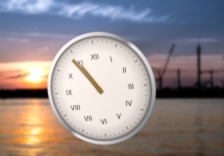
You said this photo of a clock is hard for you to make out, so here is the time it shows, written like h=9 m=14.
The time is h=10 m=54
